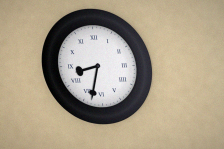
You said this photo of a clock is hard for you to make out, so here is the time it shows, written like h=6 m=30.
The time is h=8 m=33
